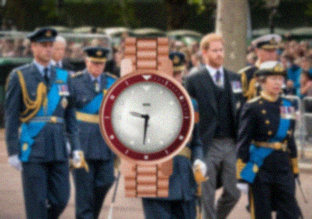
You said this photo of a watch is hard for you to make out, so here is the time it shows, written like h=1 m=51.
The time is h=9 m=31
